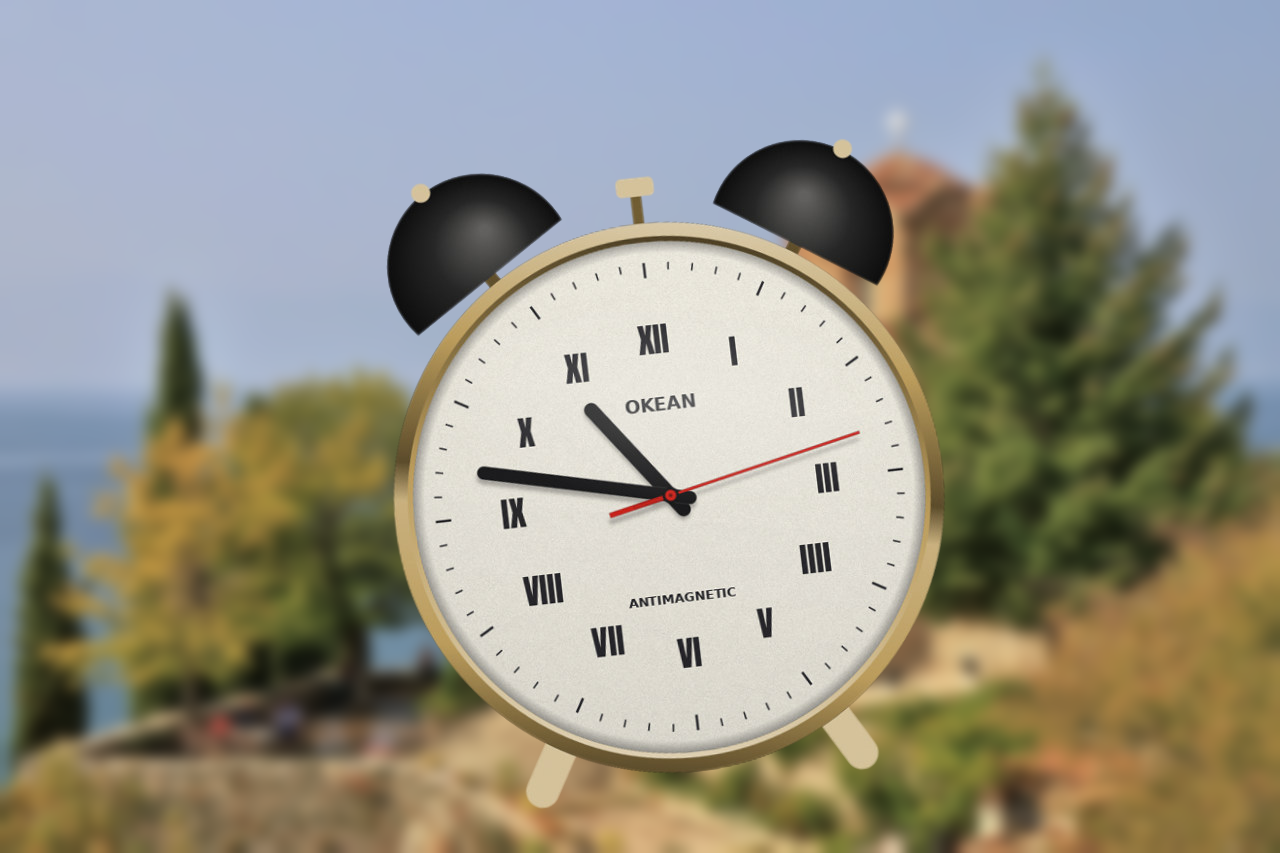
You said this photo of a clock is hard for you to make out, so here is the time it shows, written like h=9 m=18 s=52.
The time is h=10 m=47 s=13
